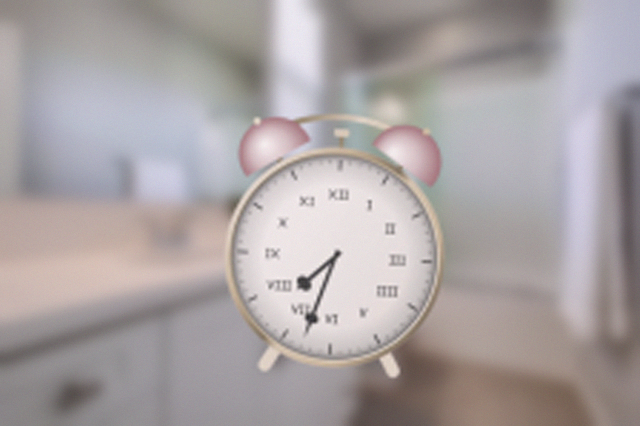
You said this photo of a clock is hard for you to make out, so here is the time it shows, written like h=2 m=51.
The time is h=7 m=33
